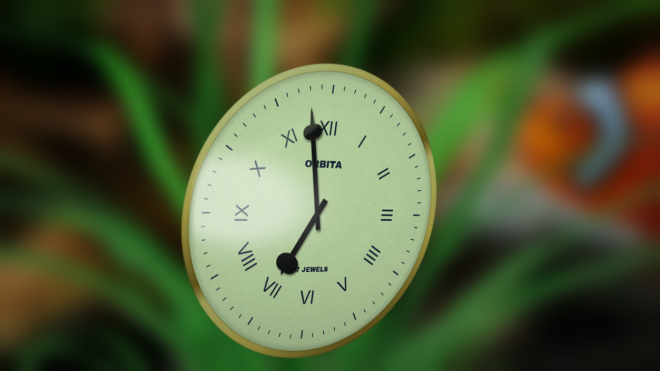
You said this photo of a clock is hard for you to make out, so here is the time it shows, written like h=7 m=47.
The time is h=6 m=58
